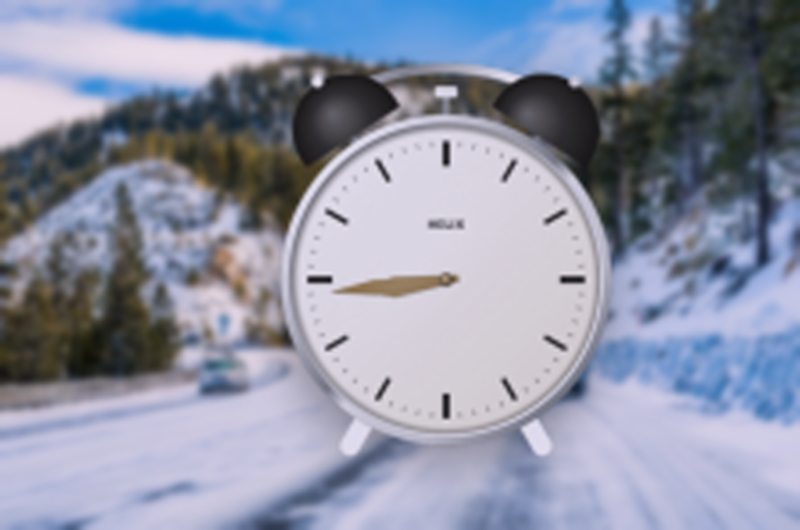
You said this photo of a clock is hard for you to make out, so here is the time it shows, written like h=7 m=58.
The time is h=8 m=44
